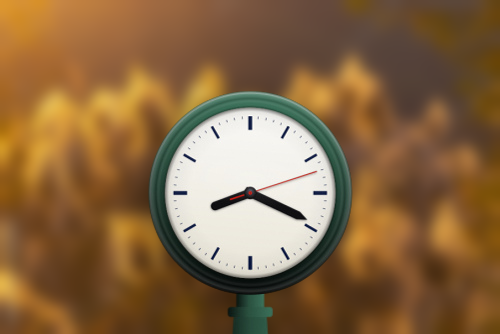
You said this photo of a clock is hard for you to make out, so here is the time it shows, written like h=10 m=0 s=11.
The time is h=8 m=19 s=12
